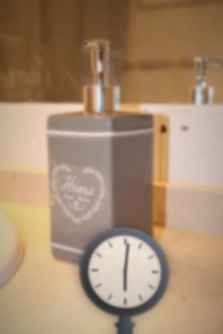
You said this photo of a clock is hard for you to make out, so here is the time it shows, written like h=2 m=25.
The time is h=6 m=1
